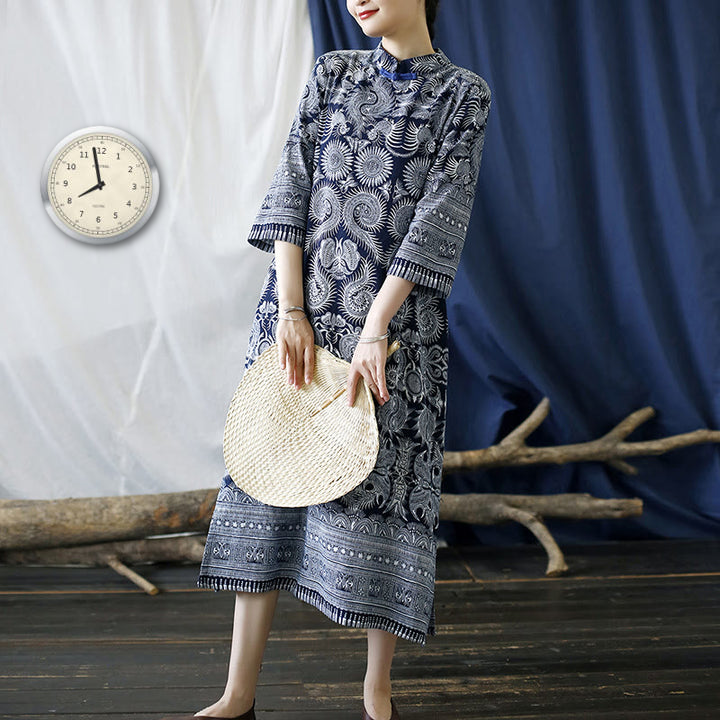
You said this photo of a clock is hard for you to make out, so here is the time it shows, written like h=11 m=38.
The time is h=7 m=58
